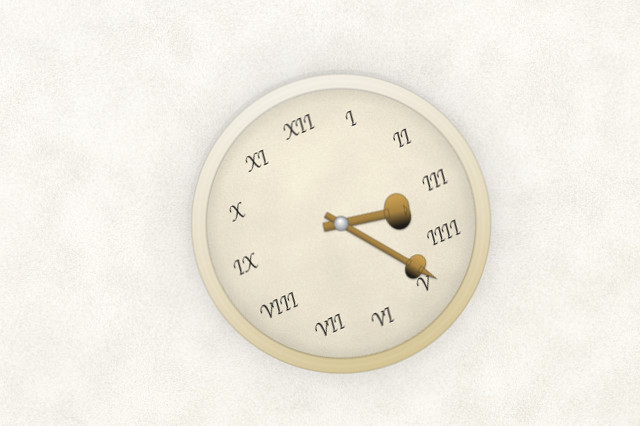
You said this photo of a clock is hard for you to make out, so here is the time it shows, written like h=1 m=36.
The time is h=3 m=24
